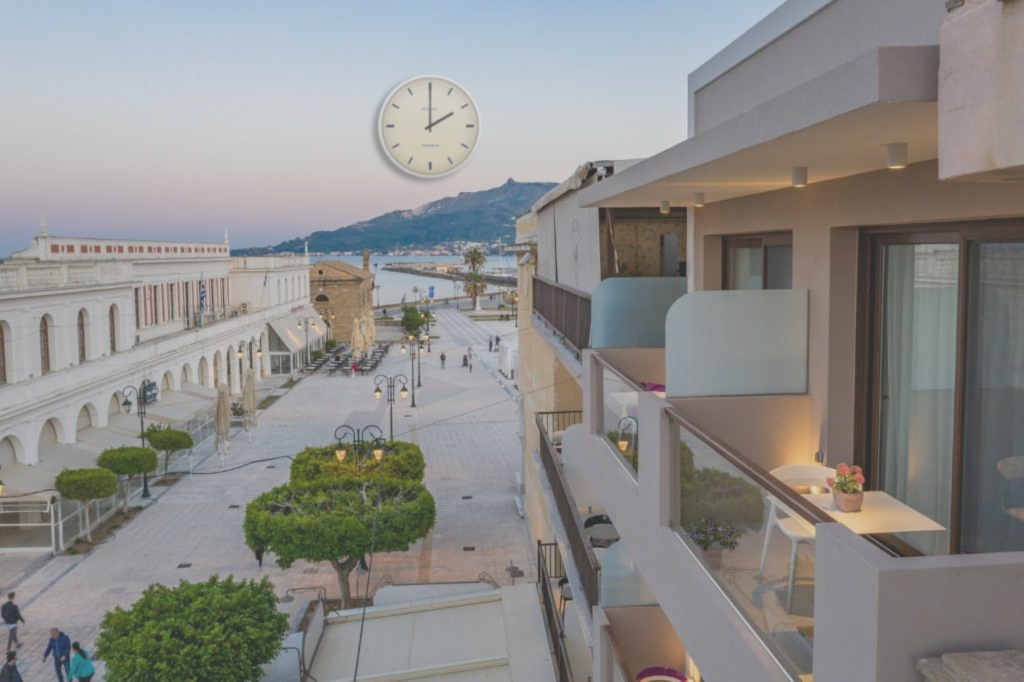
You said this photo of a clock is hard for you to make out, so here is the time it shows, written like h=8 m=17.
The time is h=2 m=0
